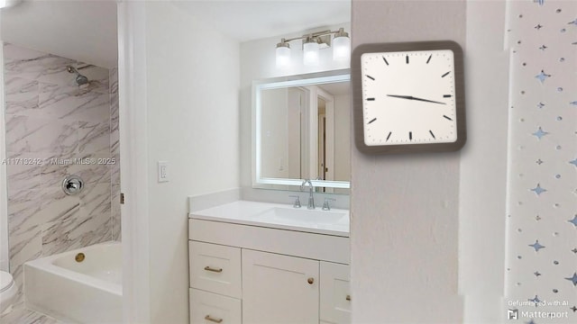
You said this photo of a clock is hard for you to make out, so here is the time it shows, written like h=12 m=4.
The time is h=9 m=17
